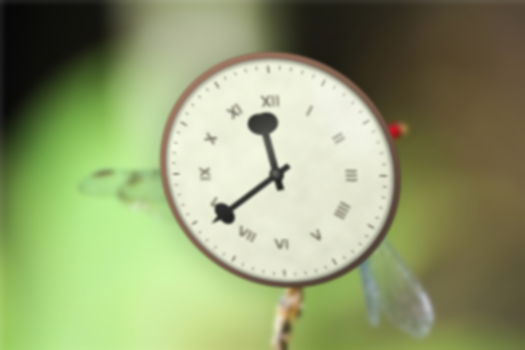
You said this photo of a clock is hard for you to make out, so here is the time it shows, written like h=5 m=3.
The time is h=11 m=39
